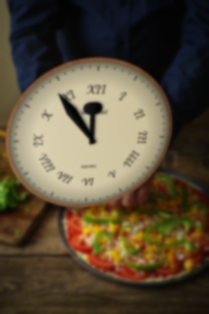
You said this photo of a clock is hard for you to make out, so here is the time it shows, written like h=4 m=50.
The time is h=11 m=54
